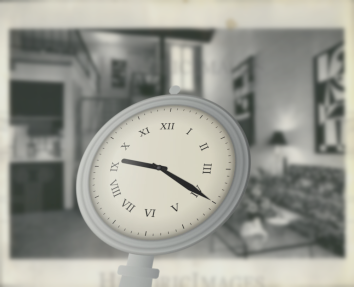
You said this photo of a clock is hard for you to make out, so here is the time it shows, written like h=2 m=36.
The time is h=9 m=20
